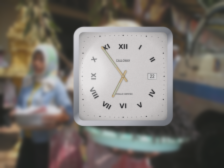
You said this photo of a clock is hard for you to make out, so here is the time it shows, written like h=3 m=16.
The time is h=6 m=54
